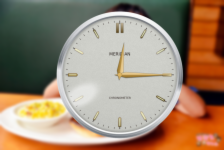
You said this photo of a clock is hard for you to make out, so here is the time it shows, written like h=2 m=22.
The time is h=12 m=15
